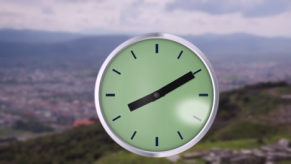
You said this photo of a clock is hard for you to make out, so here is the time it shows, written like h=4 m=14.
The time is h=8 m=10
